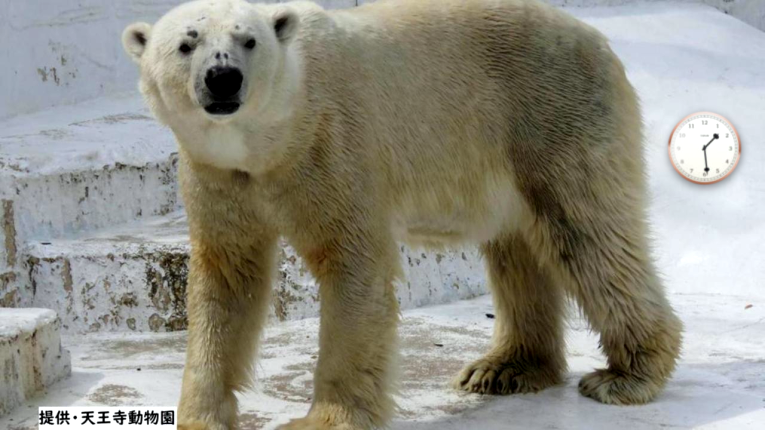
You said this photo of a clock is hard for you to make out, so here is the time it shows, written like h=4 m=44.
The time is h=1 m=29
